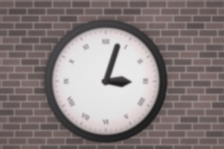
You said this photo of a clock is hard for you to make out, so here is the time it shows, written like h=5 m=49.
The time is h=3 m=3
